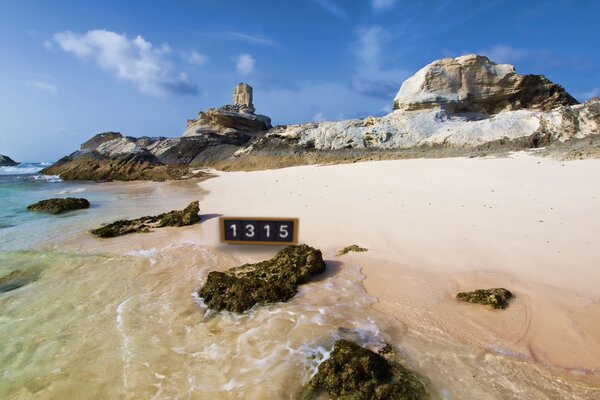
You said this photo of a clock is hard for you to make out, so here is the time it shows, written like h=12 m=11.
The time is h=13 m=15
